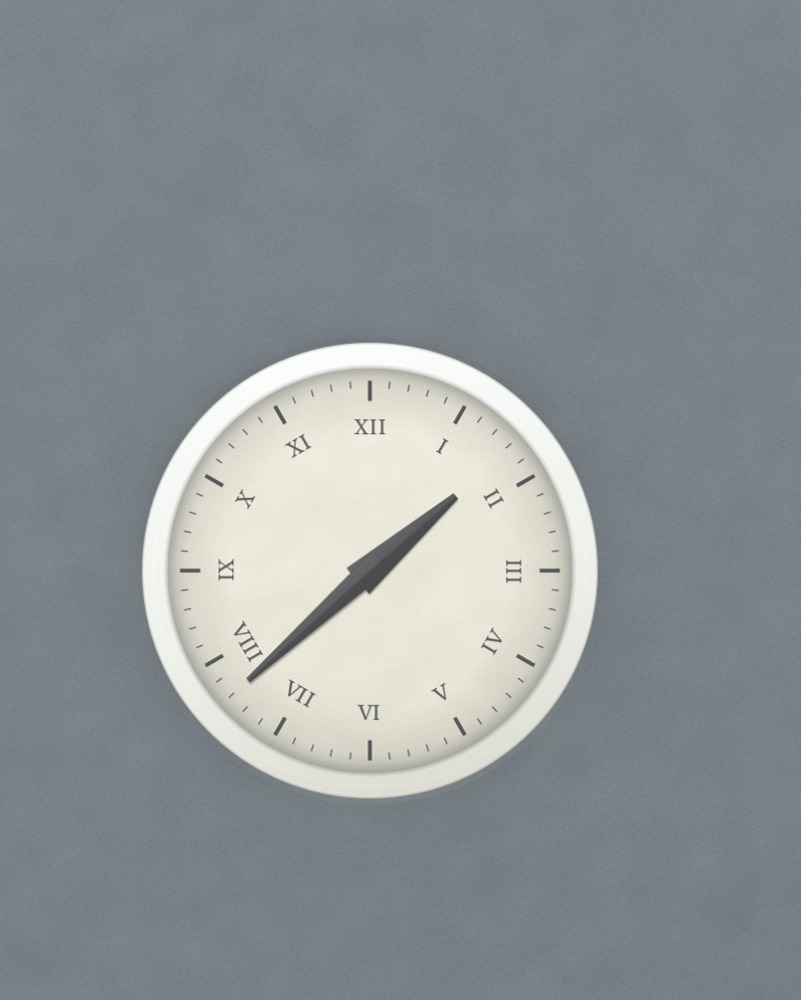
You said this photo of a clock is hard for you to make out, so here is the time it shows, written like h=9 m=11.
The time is h=1 m=38
